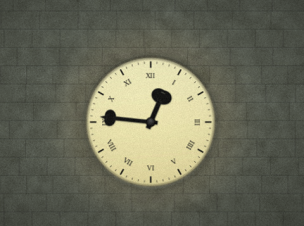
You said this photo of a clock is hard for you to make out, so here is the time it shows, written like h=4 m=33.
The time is h=12 m=46
